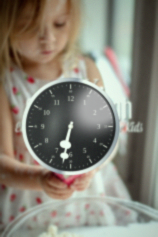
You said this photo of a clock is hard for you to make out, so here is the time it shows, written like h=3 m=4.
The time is h=6 m=32
